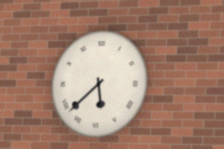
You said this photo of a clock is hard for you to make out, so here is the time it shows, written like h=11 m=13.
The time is h=5 m=38
